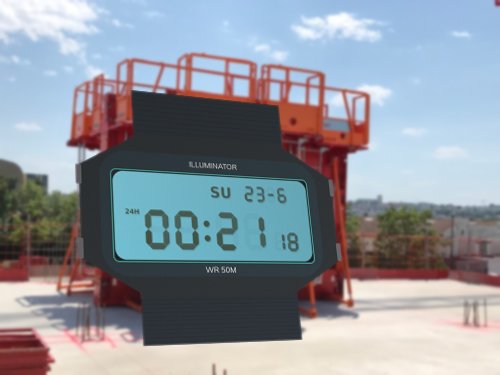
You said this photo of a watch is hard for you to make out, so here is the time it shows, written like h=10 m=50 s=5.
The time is h=0 m=21 s=18
